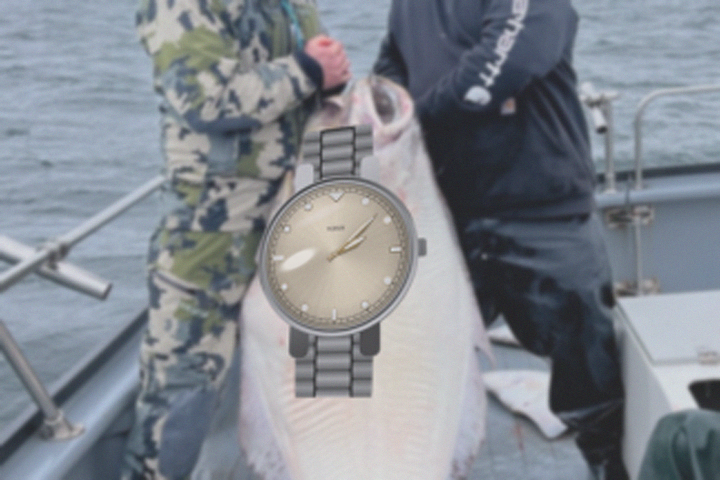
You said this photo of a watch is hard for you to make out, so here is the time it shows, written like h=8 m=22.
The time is h=2 m=8
